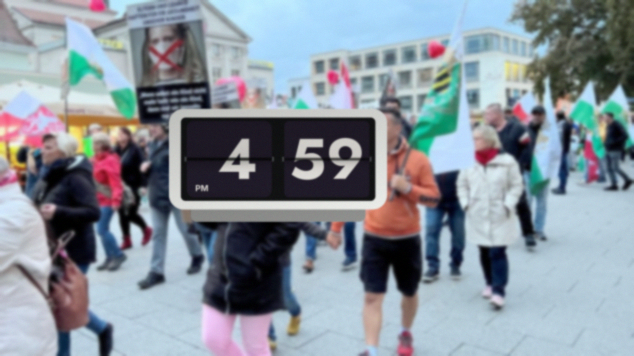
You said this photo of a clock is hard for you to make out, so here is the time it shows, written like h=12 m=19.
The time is h=4 m=59
